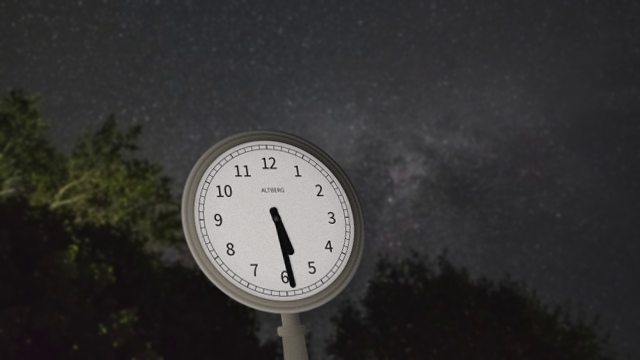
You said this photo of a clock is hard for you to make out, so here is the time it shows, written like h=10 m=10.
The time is h=5 m=29
